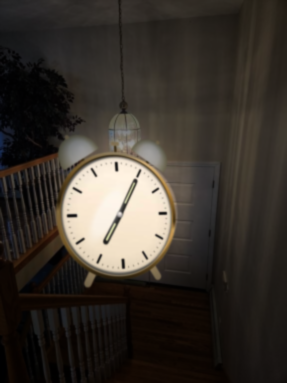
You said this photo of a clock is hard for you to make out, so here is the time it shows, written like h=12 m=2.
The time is h=7 m=5
